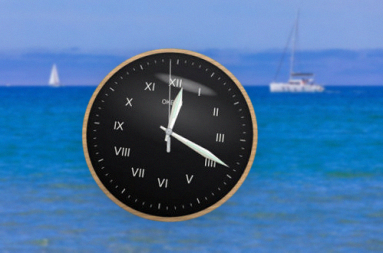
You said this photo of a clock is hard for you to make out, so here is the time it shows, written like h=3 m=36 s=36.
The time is h=12 m=18 s=59
